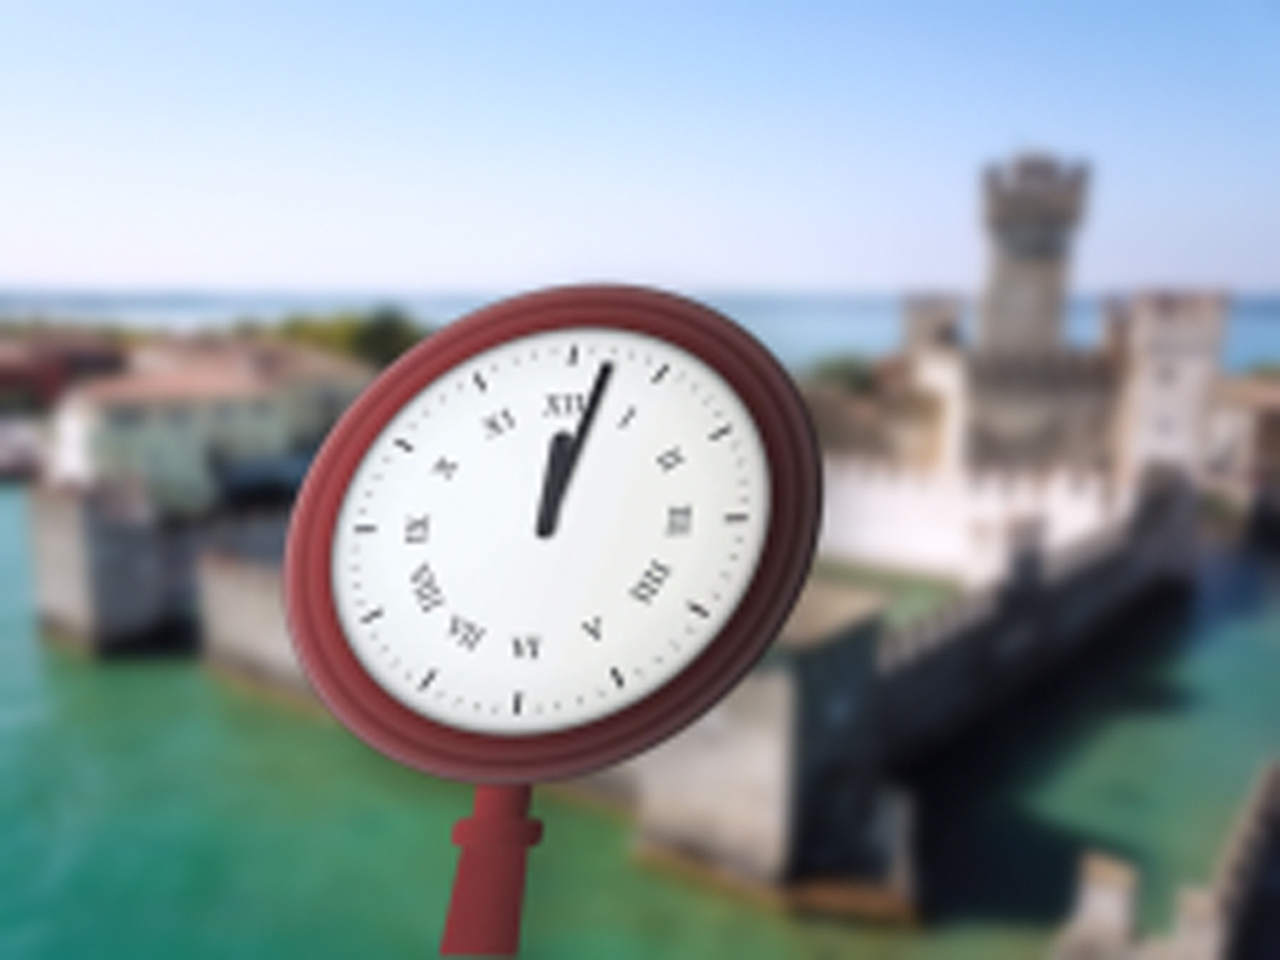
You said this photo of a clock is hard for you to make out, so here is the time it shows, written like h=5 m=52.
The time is h=12 m=2
